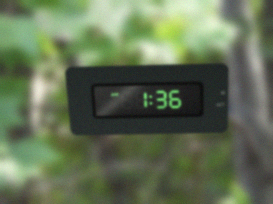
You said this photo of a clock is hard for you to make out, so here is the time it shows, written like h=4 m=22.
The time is h=1 m=36
